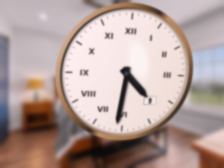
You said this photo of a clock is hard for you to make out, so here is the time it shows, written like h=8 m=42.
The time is h=4 m=31
